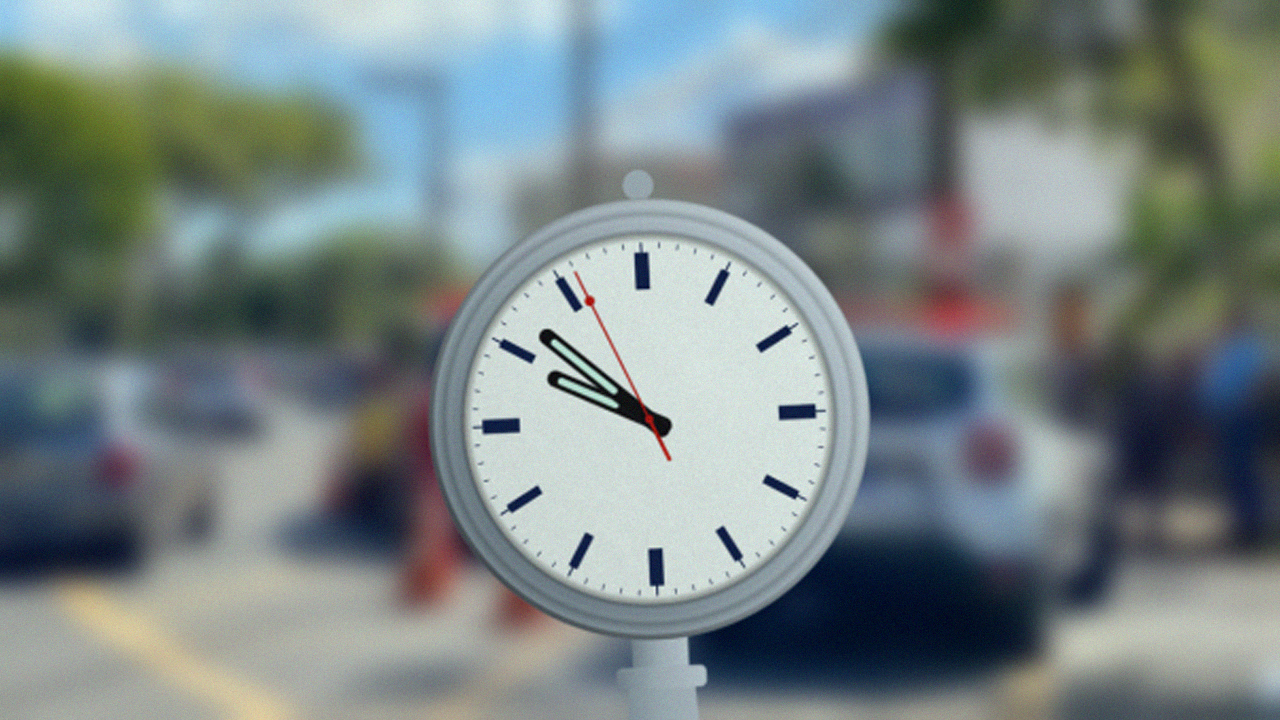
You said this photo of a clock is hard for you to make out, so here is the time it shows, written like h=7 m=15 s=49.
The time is h=9 m=51 s=56
